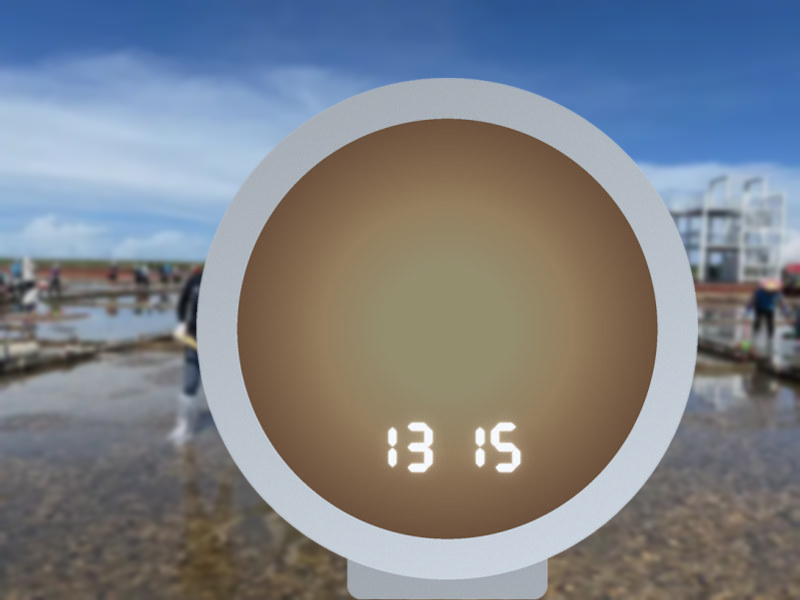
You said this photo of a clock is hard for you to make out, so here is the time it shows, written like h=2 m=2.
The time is h=13 m=15
